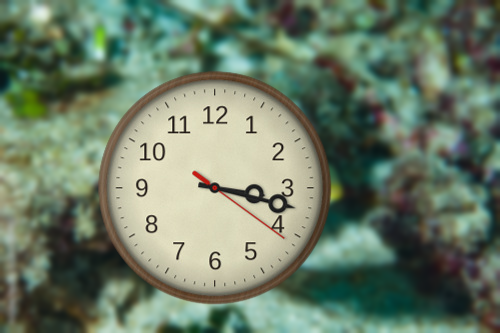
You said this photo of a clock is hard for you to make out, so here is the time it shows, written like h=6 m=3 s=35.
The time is h=3 m=17 s=21
